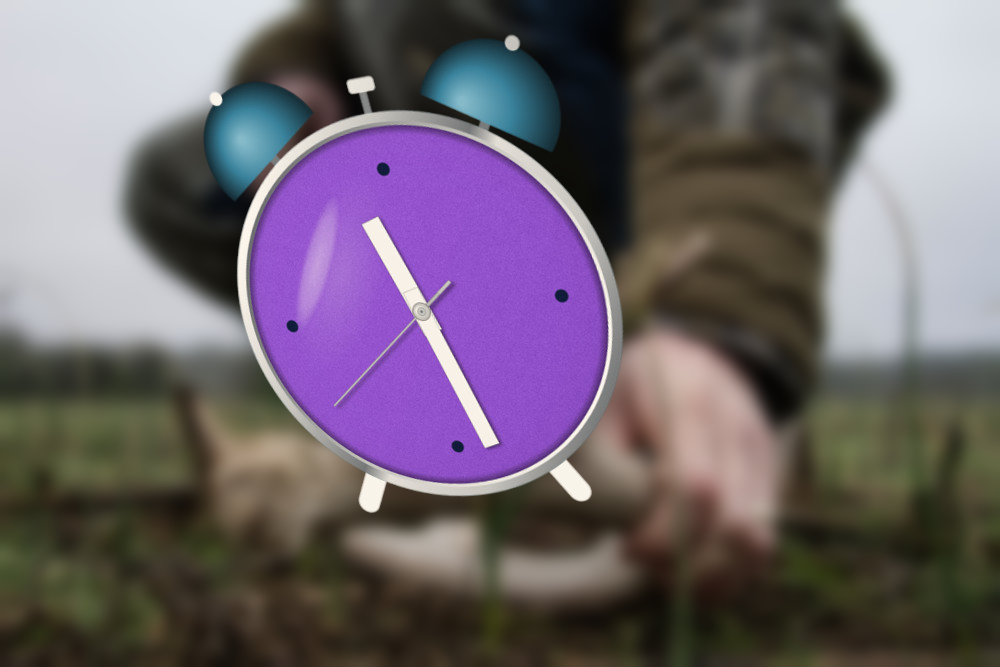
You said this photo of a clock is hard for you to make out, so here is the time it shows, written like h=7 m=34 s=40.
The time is h=11 m=27 s=39
